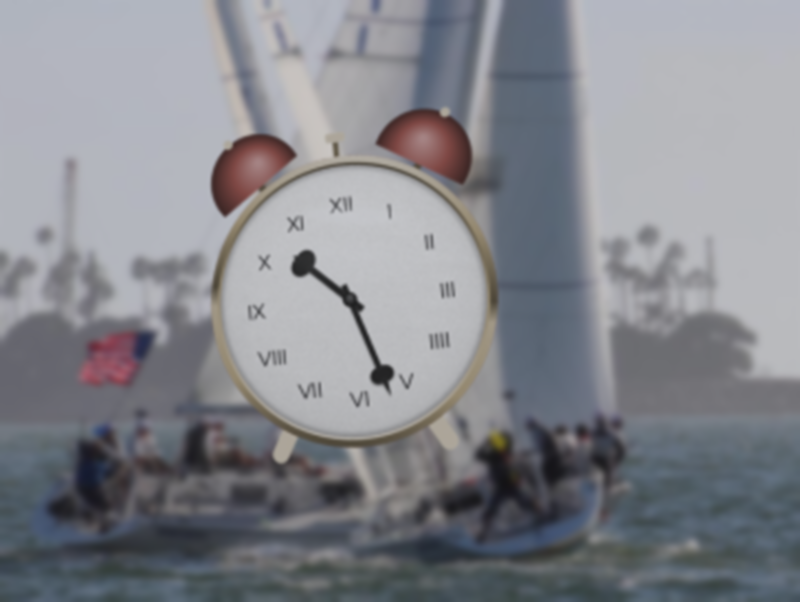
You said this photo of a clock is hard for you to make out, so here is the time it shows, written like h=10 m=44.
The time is h=10 m=27
